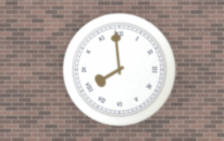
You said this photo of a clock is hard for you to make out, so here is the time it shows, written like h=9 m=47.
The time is h=7 m=59
